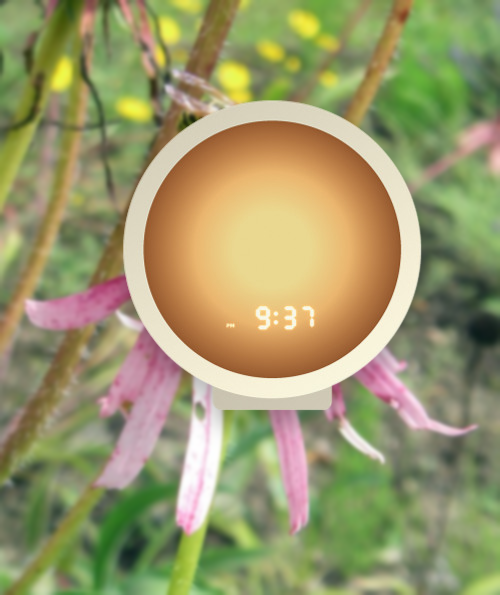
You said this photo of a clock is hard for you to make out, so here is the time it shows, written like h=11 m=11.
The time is h=9 m=37
